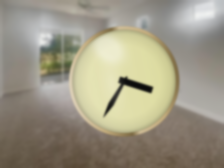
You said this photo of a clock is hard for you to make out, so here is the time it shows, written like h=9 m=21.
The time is h=3 m=35
